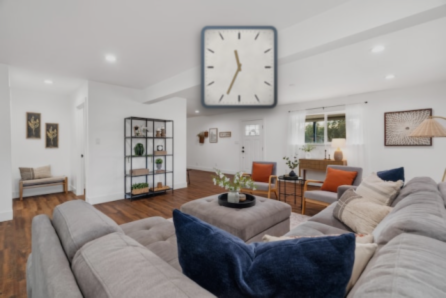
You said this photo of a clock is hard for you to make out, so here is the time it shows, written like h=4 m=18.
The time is h=11 m=34
